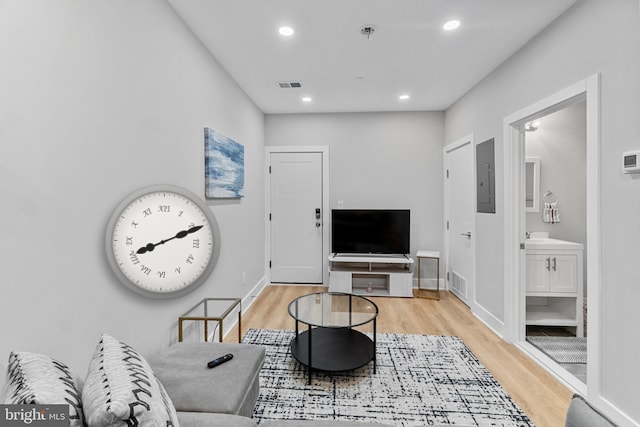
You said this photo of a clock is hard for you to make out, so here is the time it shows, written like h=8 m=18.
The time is h=8 m=11
